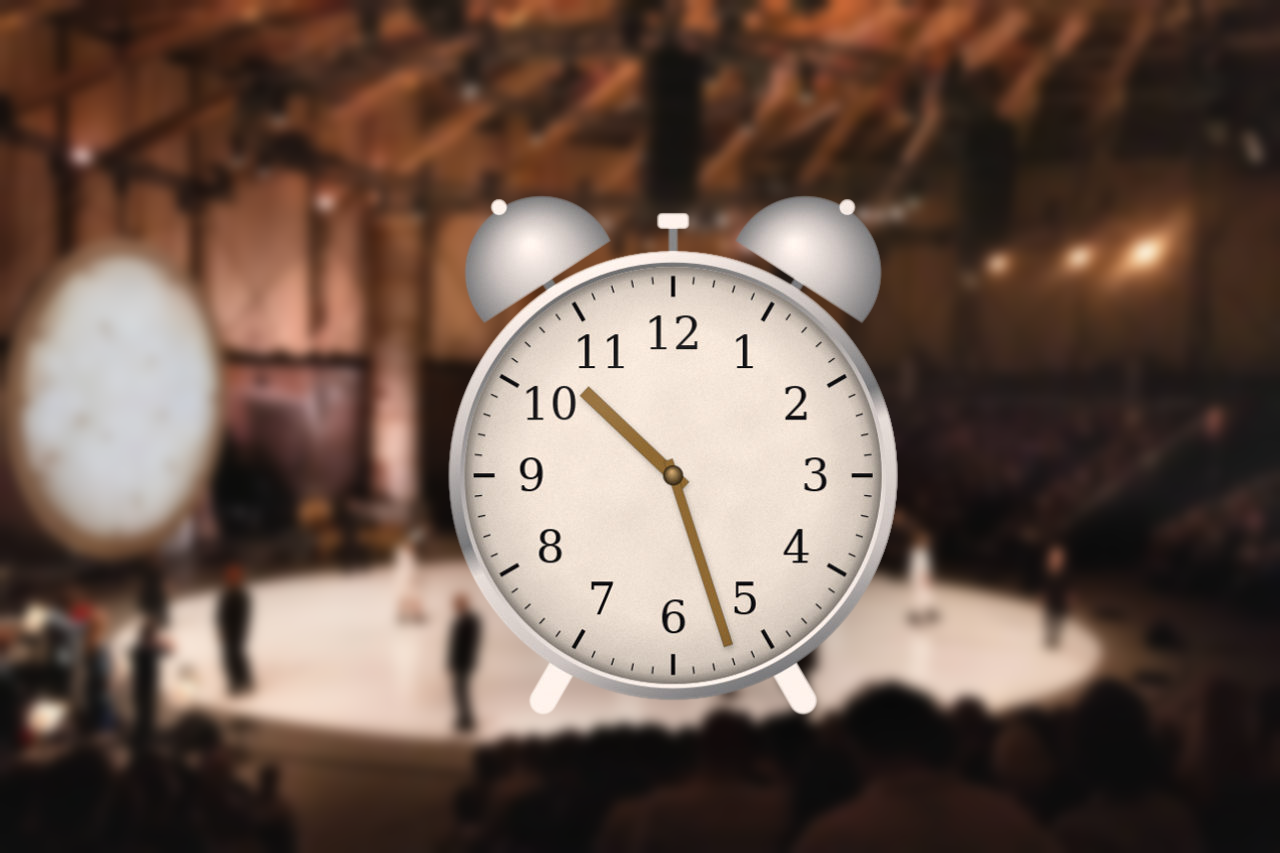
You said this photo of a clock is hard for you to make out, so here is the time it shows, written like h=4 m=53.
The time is h=10 m=27
